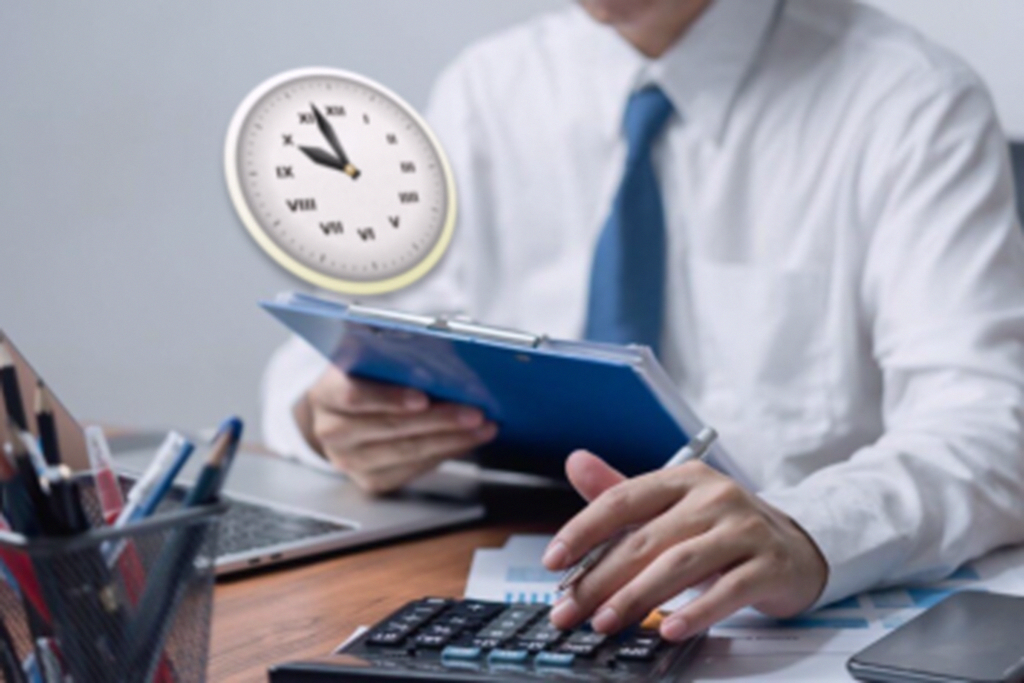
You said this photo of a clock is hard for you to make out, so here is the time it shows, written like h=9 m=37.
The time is h=9 m=57
